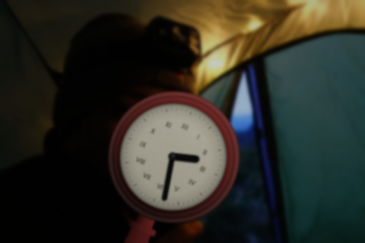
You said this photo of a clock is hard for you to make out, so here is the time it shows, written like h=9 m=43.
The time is h=2 m=28
